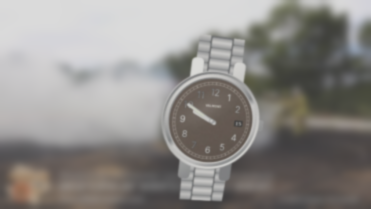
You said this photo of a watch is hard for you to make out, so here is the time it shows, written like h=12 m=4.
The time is h=9 m=50
